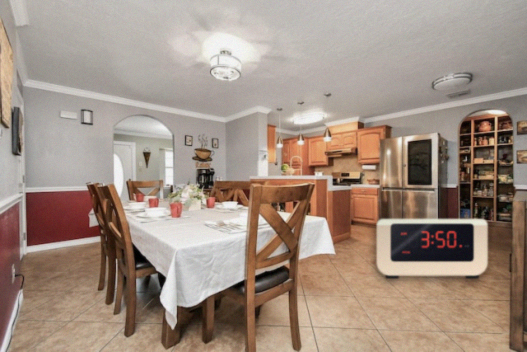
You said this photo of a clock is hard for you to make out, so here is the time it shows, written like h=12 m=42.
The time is h=3 m=50
